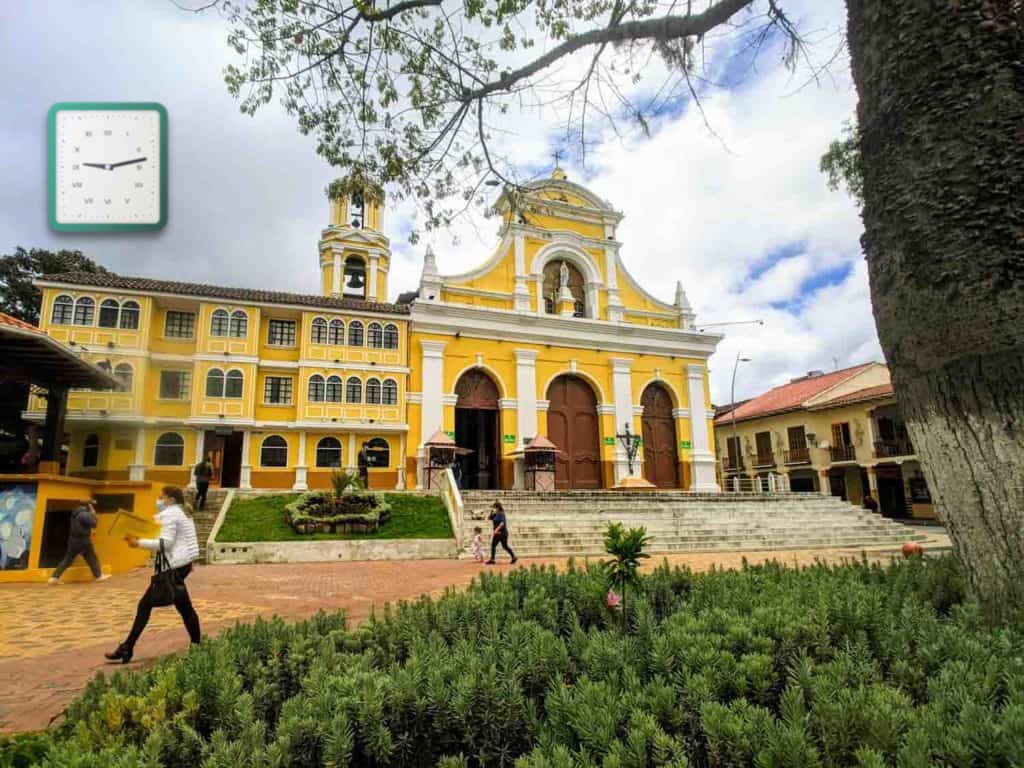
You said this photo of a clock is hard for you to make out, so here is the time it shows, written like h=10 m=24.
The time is h=9 m=13
